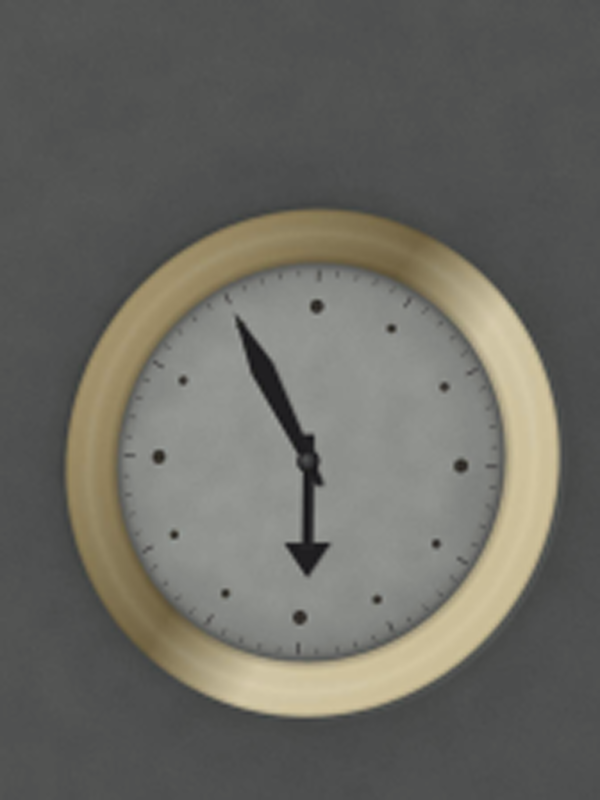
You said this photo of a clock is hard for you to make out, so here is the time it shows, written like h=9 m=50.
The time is h=5 m=55
